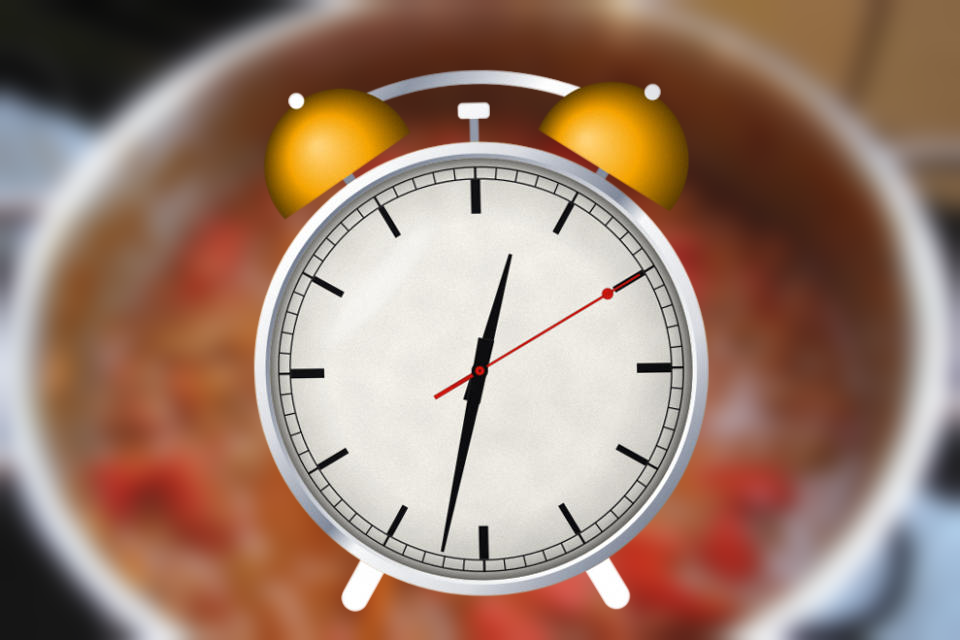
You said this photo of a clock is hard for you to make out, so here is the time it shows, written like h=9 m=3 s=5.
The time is h=12 m=32 s=10
